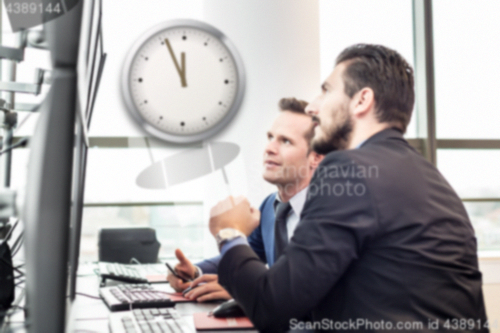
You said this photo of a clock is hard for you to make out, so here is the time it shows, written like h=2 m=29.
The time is h=11 m=56
